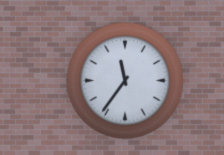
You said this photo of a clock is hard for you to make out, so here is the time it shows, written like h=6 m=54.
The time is h=11 m=36
